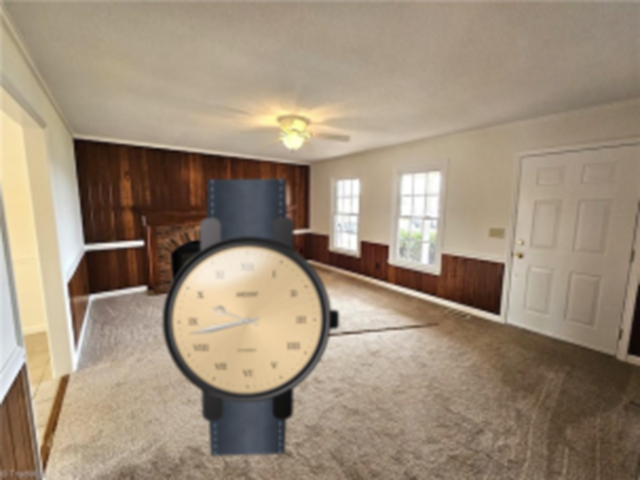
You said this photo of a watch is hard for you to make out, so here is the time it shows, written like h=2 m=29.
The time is h=9 m=43
